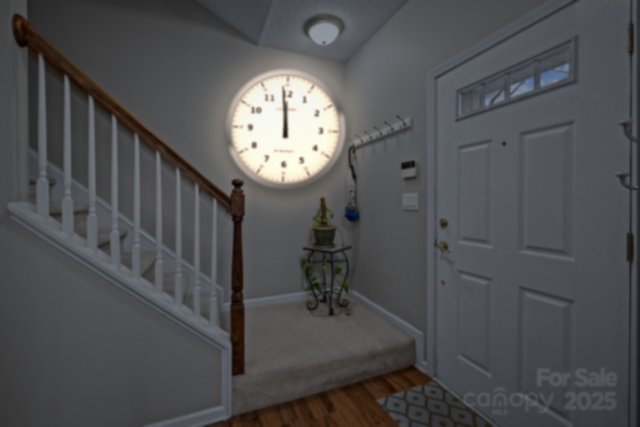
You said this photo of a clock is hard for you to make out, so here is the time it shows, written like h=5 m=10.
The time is h=11 m=59
